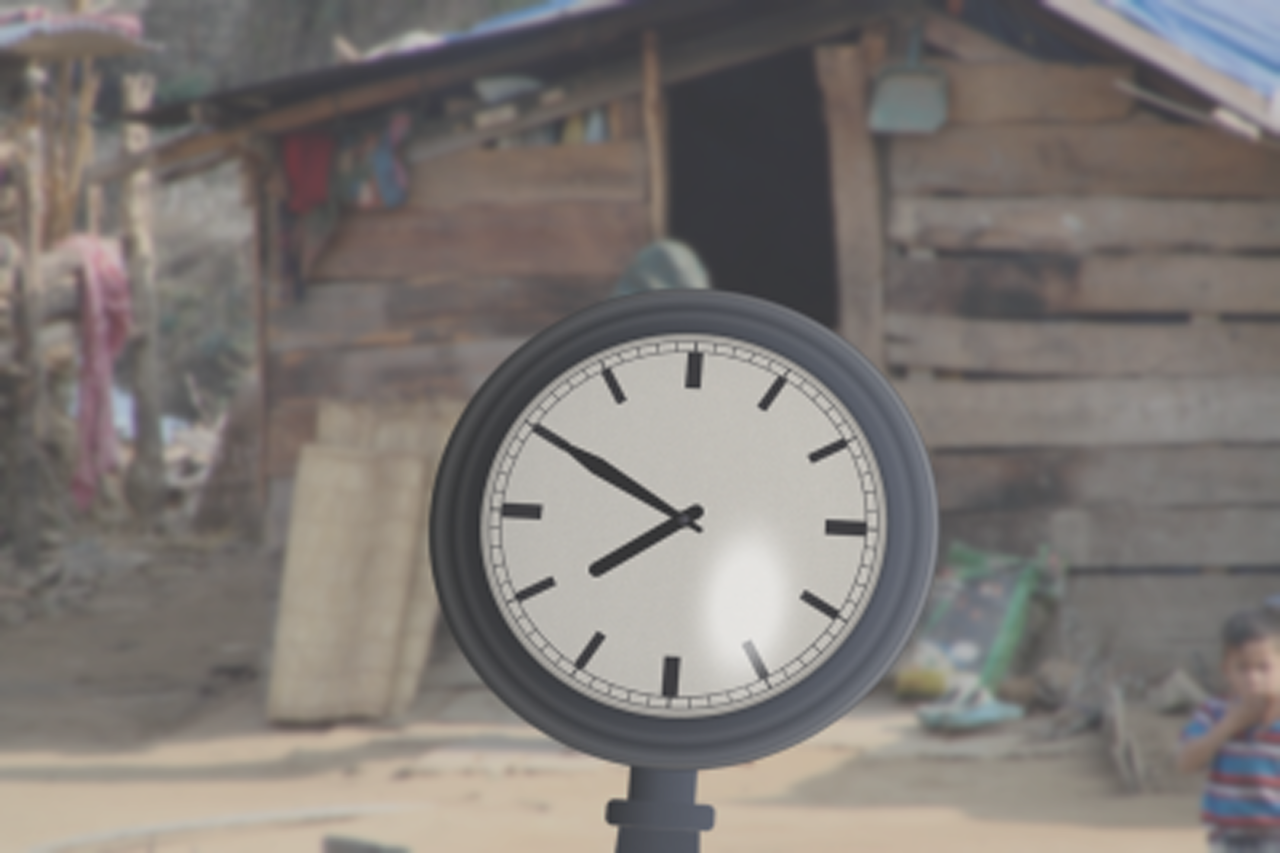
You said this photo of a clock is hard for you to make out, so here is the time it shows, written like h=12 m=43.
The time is h=7 m=50
